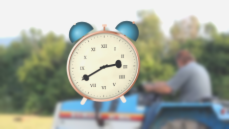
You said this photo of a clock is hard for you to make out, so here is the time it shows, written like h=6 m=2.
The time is h=2 m=40
